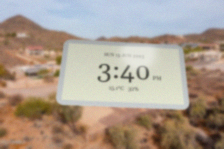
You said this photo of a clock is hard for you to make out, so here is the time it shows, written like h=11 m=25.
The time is h=3 m=40
